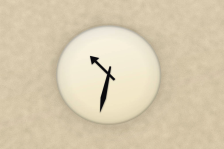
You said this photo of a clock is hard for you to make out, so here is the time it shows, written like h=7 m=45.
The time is h=10 m=32
